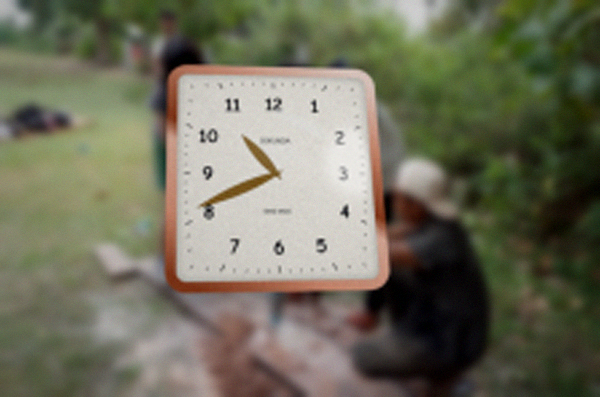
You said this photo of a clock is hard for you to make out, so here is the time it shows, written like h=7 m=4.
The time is h=10 m=41
